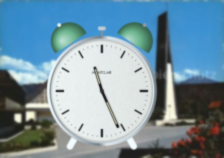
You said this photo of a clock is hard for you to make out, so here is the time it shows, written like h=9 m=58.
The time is h=11 m=26
